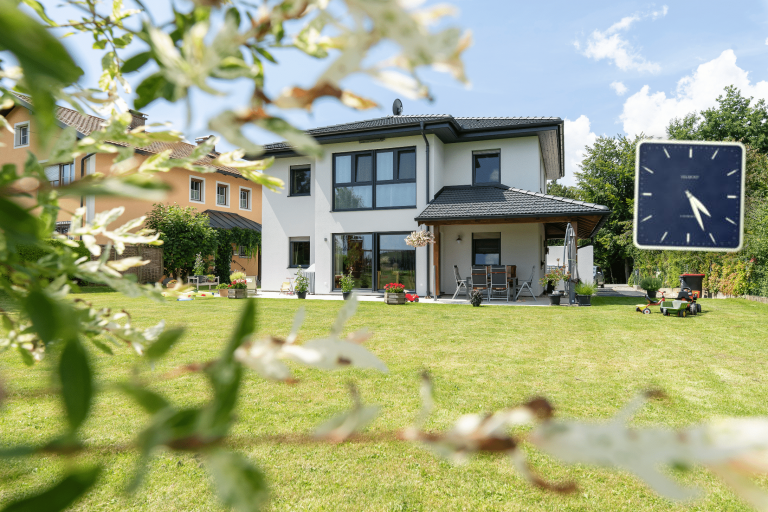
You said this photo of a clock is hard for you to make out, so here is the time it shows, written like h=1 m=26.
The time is h=4 m=26
